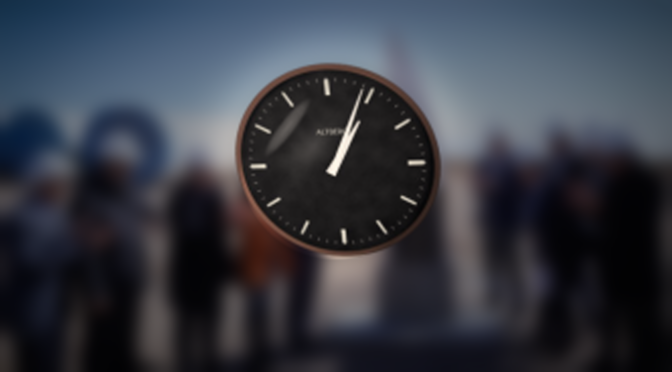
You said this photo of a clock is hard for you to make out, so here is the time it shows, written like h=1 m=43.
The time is h=1 m=4
